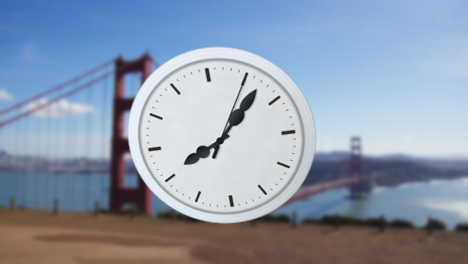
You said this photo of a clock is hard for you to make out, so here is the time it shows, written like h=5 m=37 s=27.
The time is h=8 m=7 s=5
